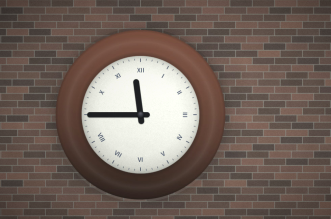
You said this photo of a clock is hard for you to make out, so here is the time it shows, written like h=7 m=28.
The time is h=11 m=45
